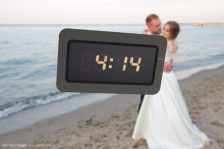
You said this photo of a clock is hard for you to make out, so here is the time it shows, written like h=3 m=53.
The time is h=4 m=14
